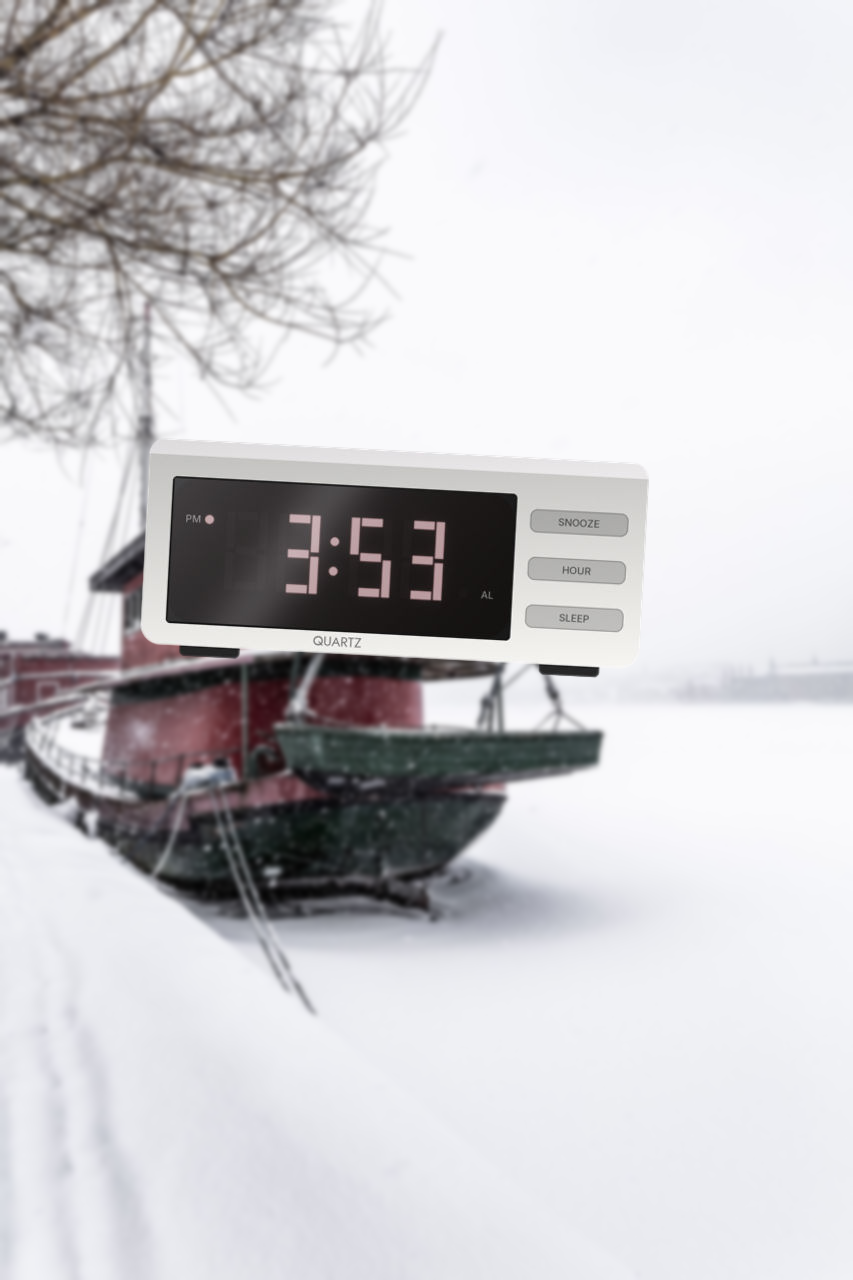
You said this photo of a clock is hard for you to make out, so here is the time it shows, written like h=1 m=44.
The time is h=3 m=53
